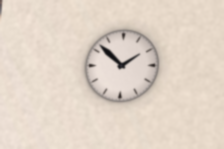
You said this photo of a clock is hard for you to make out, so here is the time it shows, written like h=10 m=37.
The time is h=1 m=52
